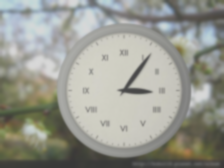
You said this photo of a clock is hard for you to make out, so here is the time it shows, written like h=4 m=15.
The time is h=3 m=6
